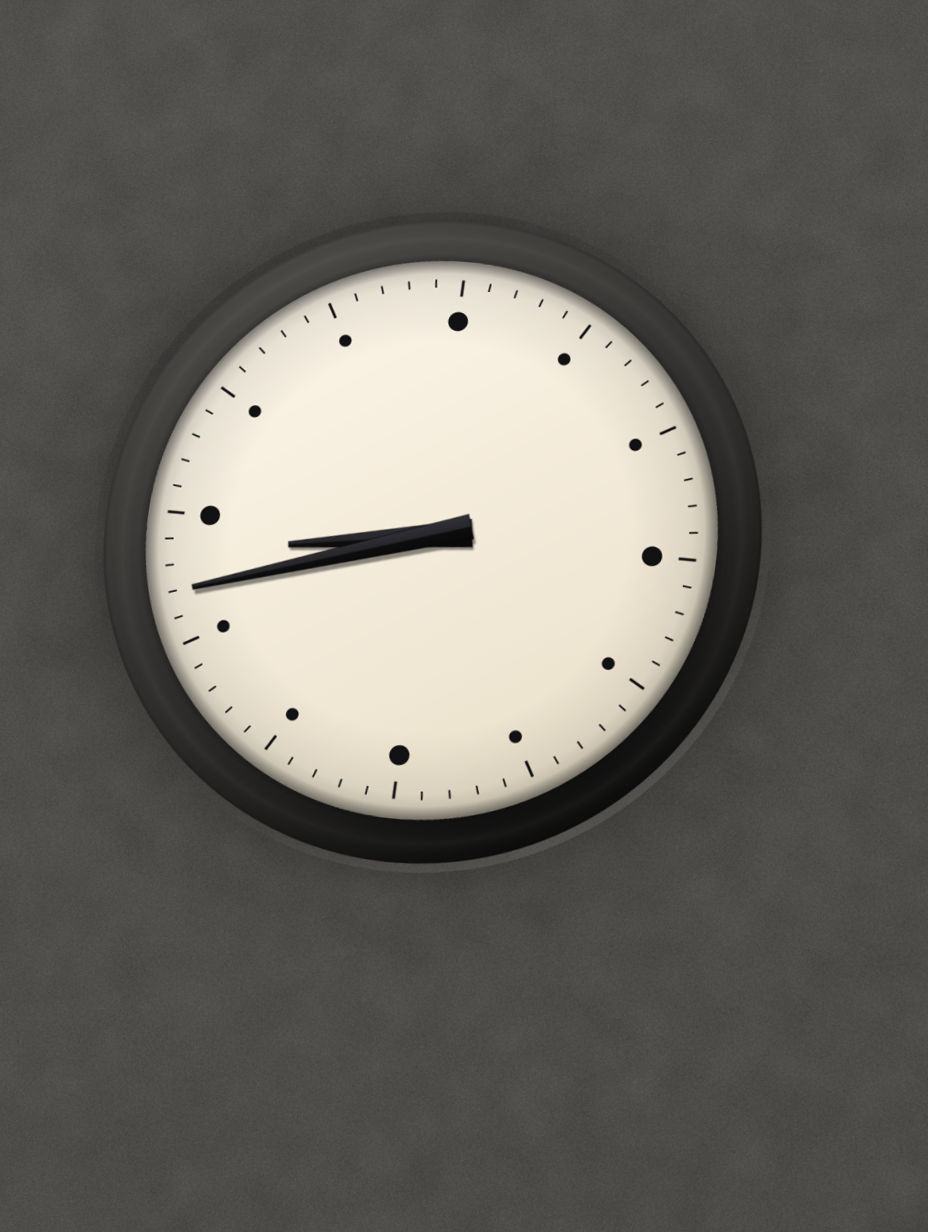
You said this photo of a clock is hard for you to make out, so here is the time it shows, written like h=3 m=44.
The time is h=8 m=42
